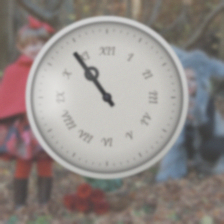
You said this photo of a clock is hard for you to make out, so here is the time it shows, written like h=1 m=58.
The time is h=10 m=54
